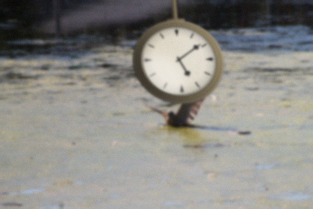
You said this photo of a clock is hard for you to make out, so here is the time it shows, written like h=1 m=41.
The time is h=5 m=9
